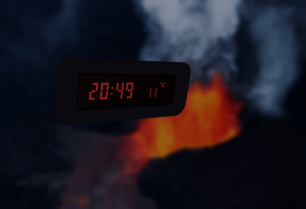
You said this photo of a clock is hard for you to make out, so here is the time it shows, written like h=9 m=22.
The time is h=20 m=49
